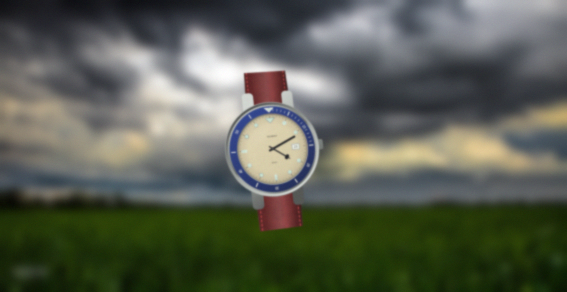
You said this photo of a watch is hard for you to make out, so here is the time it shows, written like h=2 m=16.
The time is h=4 m=11
